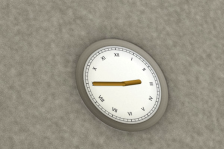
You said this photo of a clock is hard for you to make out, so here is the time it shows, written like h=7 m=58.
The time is h=2 m=45
